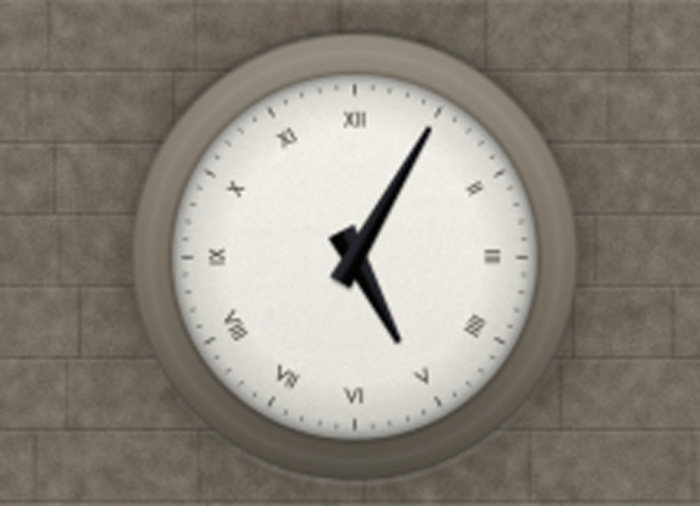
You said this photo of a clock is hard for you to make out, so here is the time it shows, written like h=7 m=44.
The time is h=5 m=5
